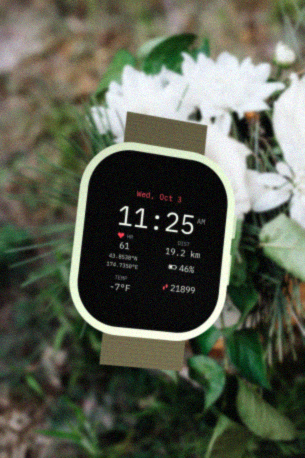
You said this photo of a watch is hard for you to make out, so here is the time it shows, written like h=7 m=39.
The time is h=11 m=25
